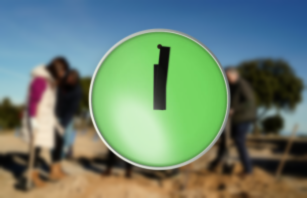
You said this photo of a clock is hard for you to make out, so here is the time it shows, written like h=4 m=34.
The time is h=12 m=1
